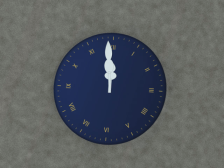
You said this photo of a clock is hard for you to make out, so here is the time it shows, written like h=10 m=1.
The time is h=11 m=59
